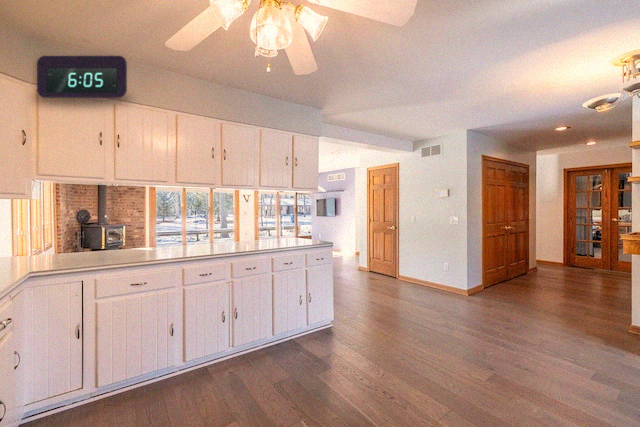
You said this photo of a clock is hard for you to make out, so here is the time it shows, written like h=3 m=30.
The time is h=6 m=5
